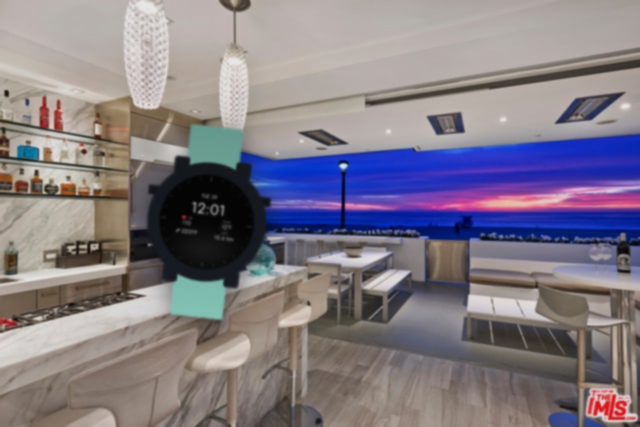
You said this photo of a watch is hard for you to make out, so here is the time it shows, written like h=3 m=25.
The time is h=12 m=1
